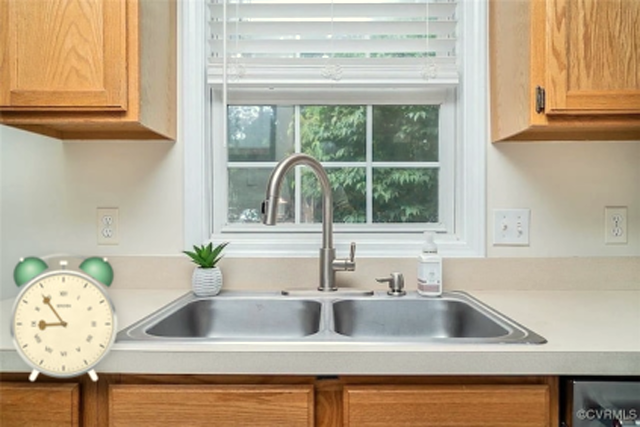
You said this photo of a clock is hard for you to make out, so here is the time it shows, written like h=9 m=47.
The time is h=8 m=54
